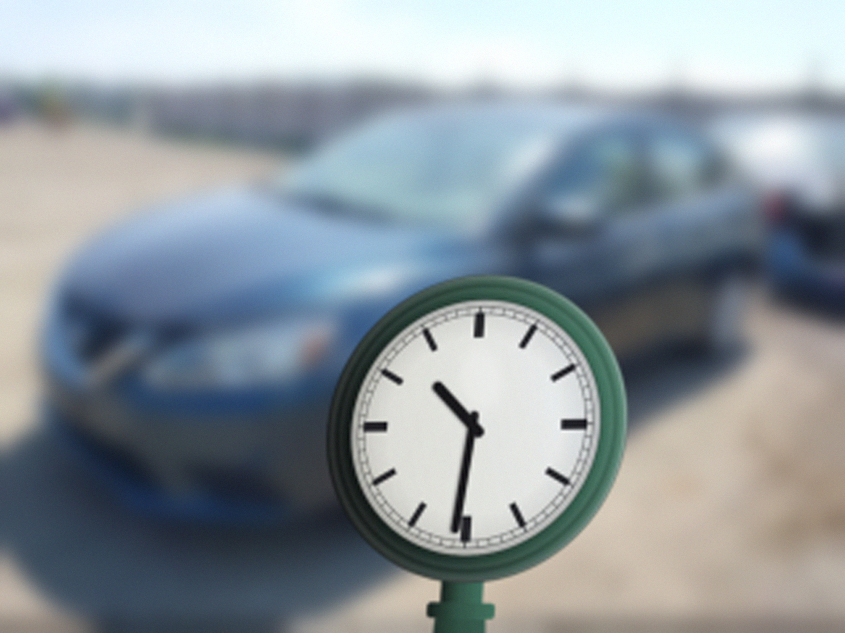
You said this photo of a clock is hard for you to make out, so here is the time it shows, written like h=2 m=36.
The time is h=10 m=31
